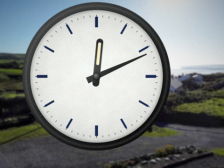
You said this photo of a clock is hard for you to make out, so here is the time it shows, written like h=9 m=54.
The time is h=12 m=11
